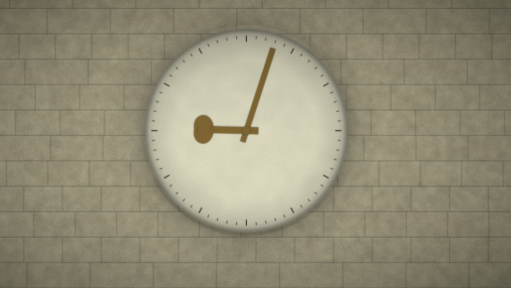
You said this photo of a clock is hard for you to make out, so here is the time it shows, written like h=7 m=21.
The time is h=9 m=3
